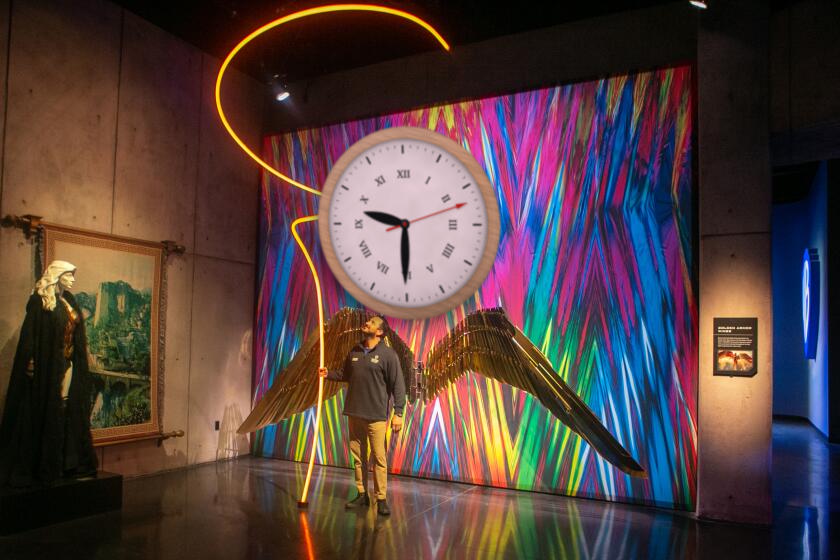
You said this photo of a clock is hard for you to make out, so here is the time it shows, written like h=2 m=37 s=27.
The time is h=9 m=30 s=12
